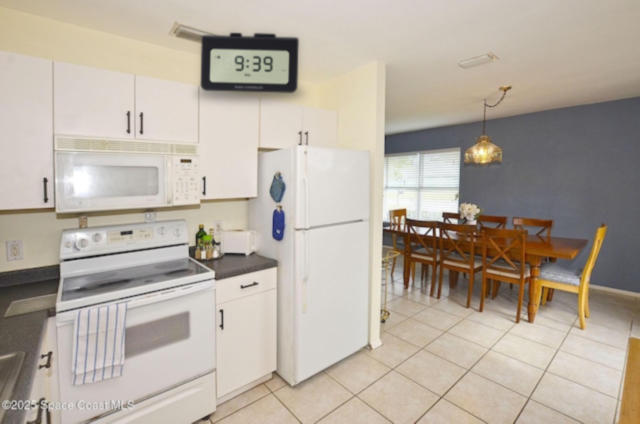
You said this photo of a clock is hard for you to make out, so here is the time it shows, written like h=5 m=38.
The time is h=9 m=39
